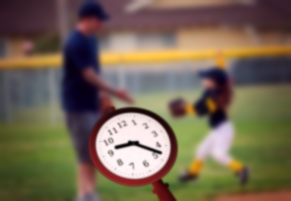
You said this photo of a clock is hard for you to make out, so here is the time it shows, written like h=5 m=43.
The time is h=9 m=23
